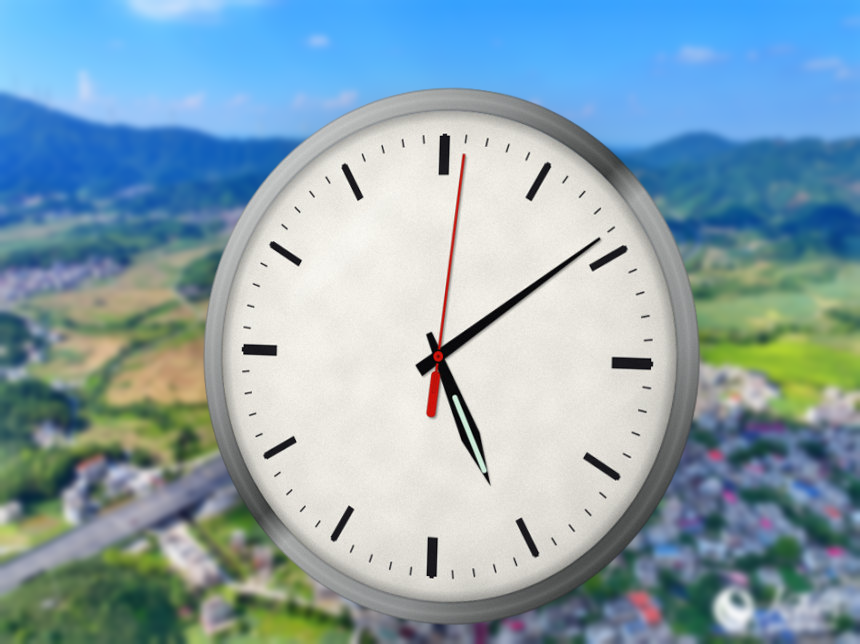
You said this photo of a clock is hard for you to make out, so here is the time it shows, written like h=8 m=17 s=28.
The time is h=5 m=9 s=1
